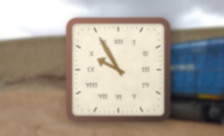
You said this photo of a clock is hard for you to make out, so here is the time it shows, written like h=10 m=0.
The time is h=9 m=55
